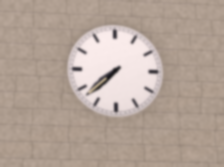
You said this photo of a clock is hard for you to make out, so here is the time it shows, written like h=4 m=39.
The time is h=7 m=38
